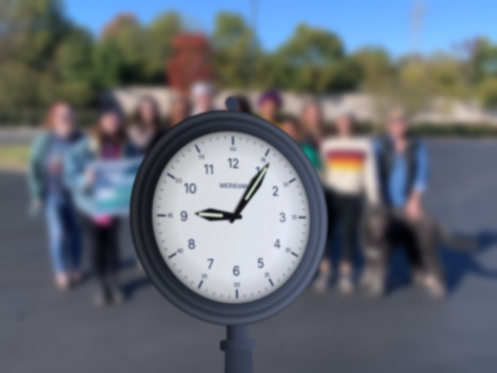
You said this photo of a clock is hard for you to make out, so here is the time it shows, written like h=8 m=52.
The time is h=9 m=6
